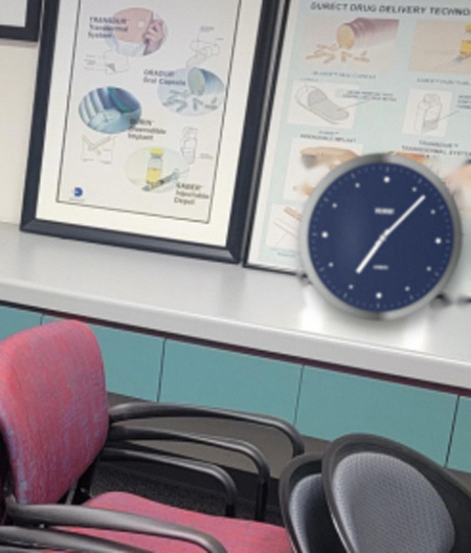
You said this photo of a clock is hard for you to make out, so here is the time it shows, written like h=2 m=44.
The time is h=7 m=7
